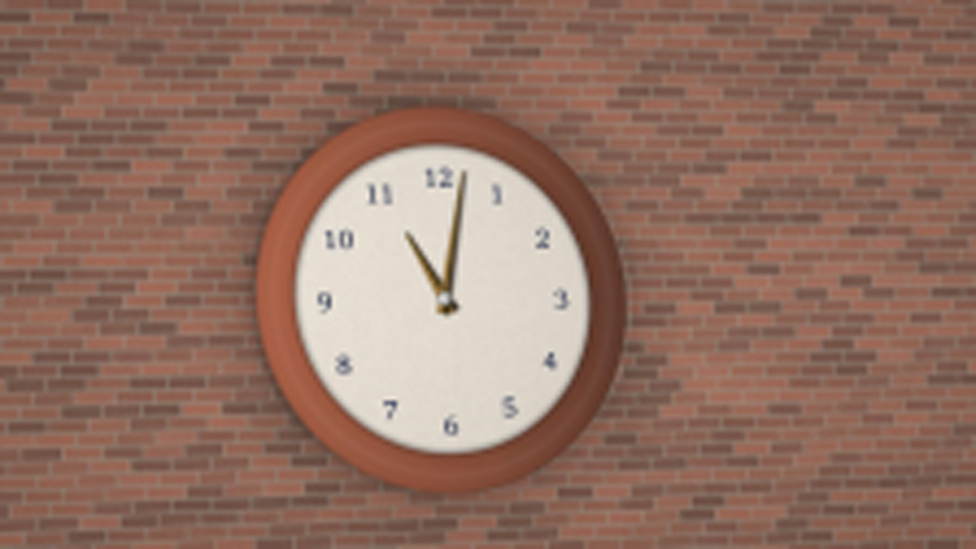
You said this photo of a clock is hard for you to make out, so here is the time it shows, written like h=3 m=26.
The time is h=11 m=2
